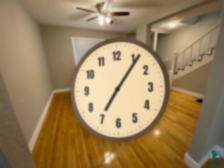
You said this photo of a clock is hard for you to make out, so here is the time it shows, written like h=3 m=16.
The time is h=7 m=6
